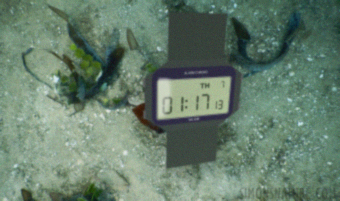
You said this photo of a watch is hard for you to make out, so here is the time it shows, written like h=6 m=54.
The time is h=1 m=17
